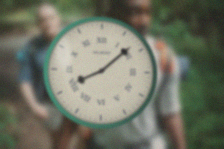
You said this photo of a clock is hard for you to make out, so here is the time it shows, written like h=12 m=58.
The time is h=8 m=8
